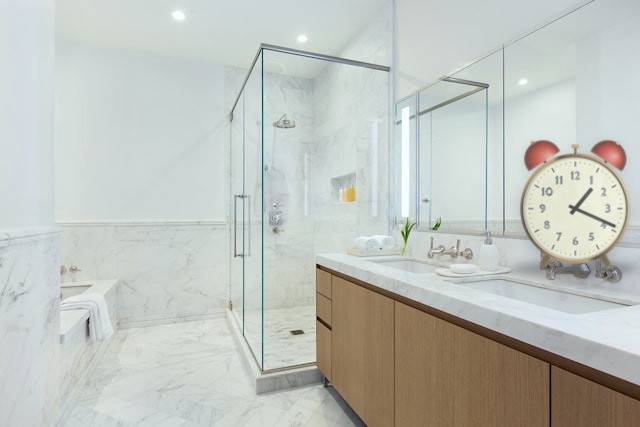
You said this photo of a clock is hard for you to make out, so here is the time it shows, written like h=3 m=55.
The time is h=1 m=19
